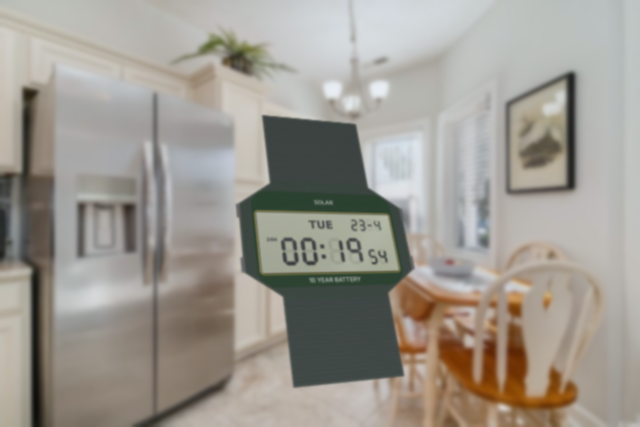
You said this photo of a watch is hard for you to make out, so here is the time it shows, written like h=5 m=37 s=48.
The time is h=0 m=19 s=54
